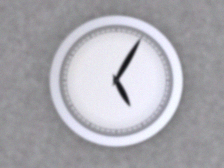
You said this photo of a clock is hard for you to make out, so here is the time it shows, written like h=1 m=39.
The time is h=5 m=5
